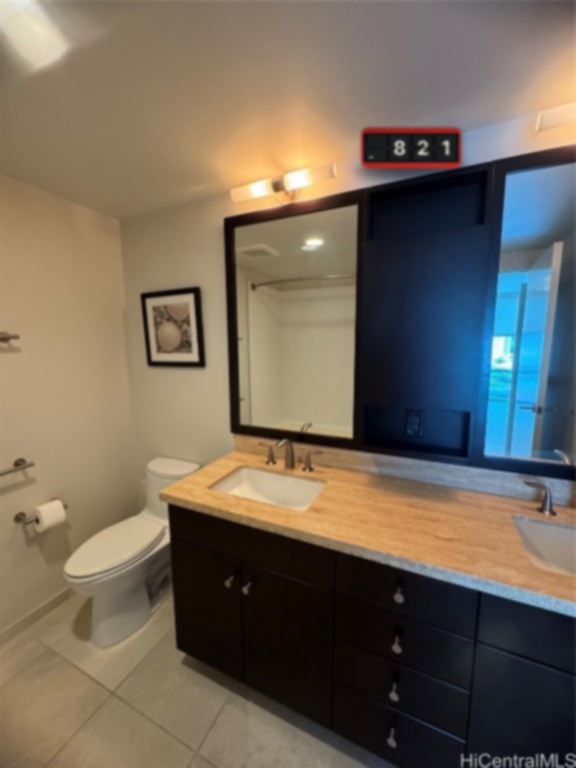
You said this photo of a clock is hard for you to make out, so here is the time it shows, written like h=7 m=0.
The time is h=8 m=21
